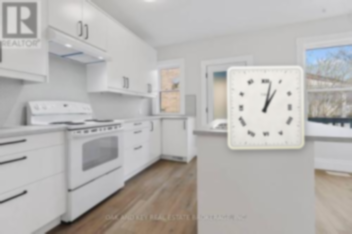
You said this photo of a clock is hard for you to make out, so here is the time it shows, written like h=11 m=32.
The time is h=1 m=2
